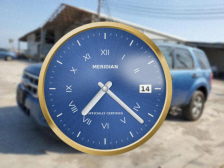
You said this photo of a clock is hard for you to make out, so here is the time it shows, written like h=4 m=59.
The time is h=7 m=22
